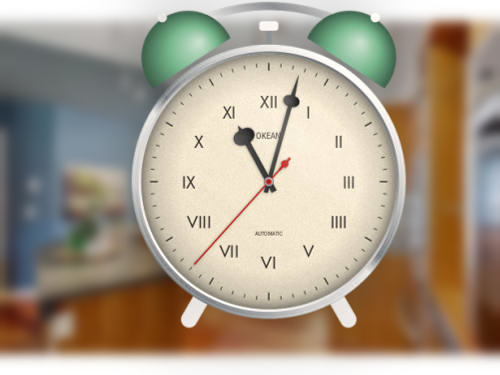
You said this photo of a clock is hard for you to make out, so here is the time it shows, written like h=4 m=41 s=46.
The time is h=11 m=2 s=37
